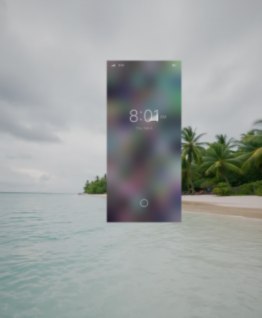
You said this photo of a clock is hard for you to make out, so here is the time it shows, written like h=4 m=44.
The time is h=8 m=1
